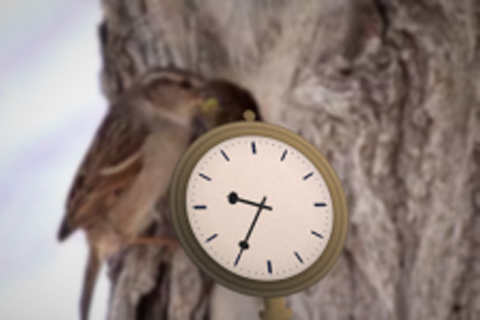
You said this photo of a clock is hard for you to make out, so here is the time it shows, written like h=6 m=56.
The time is h=9 m=35
